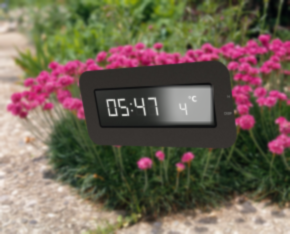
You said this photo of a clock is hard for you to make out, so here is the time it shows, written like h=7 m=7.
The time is h=5 m=47
